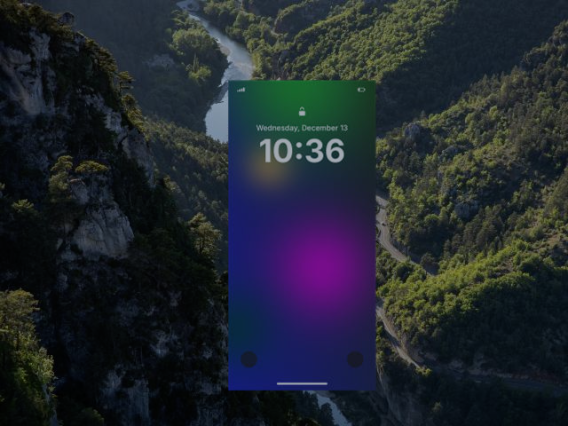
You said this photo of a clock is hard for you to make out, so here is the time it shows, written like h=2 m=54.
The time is h=10 m=36
